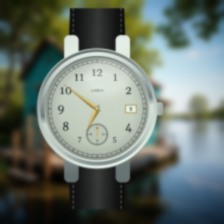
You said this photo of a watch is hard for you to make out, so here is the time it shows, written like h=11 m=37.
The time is h=6 m=51
